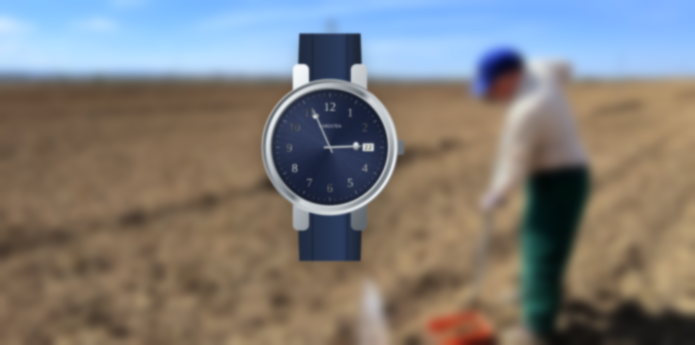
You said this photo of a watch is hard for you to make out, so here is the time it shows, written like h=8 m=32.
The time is h=2 m=56
